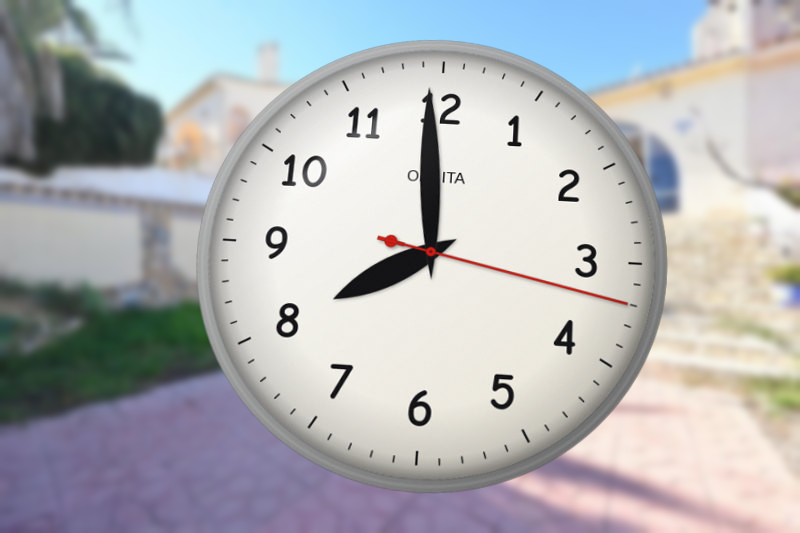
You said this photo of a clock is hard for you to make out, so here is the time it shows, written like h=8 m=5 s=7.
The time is h=7 m=59 s=17
